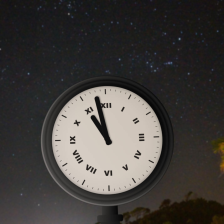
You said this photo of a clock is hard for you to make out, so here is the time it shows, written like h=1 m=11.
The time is h=10 m=58
